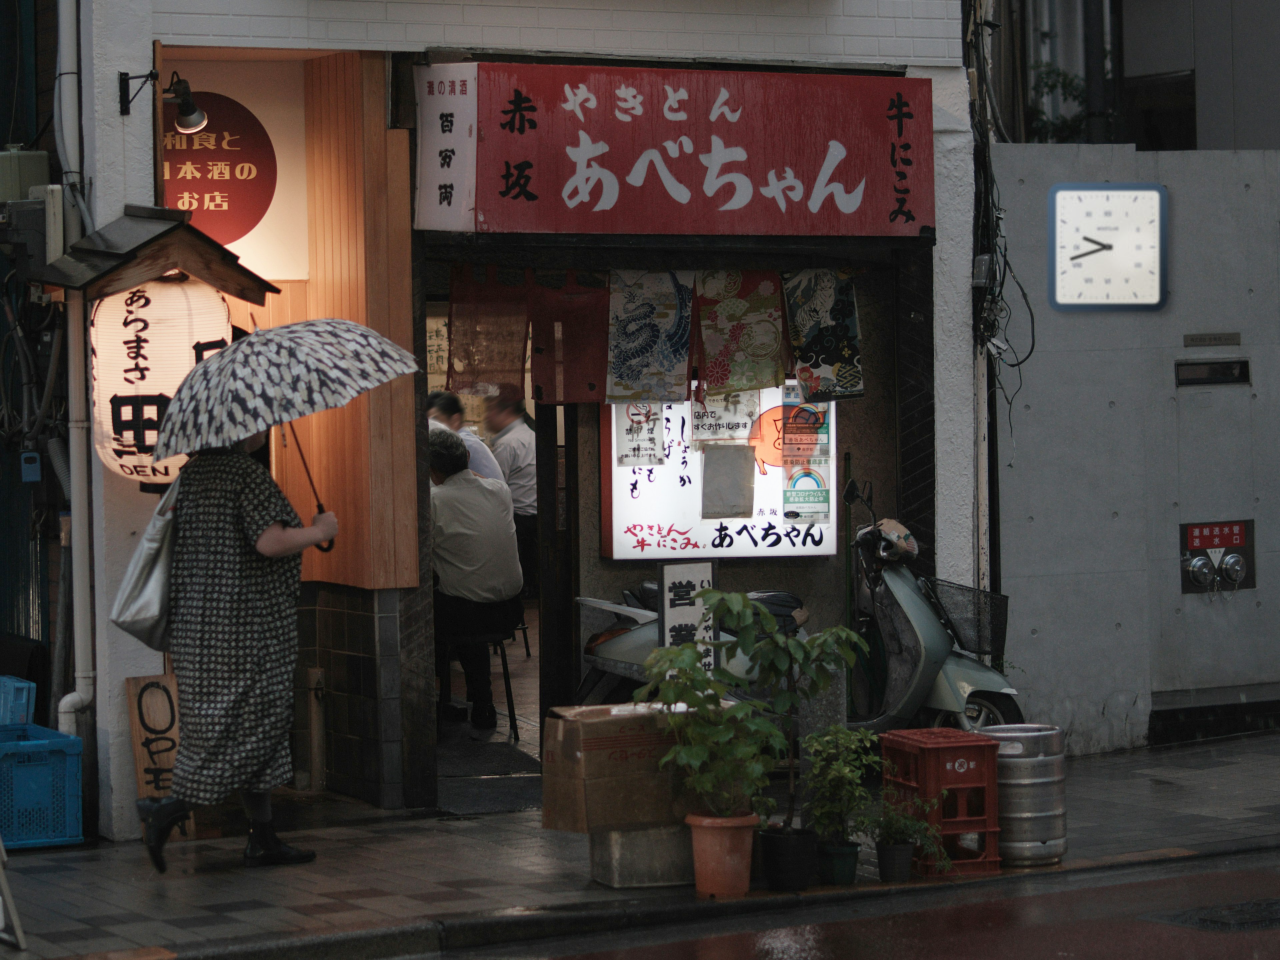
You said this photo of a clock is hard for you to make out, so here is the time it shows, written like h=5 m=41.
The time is h=9 m=42
